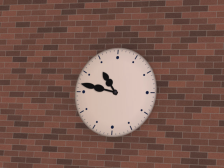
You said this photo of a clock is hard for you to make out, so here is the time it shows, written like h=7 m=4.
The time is h=10 m=47
